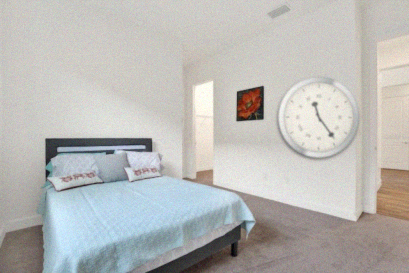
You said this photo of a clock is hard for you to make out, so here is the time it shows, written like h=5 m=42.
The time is h=11 m=24
